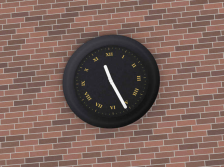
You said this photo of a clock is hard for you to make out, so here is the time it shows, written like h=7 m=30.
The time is h=11 m=26
